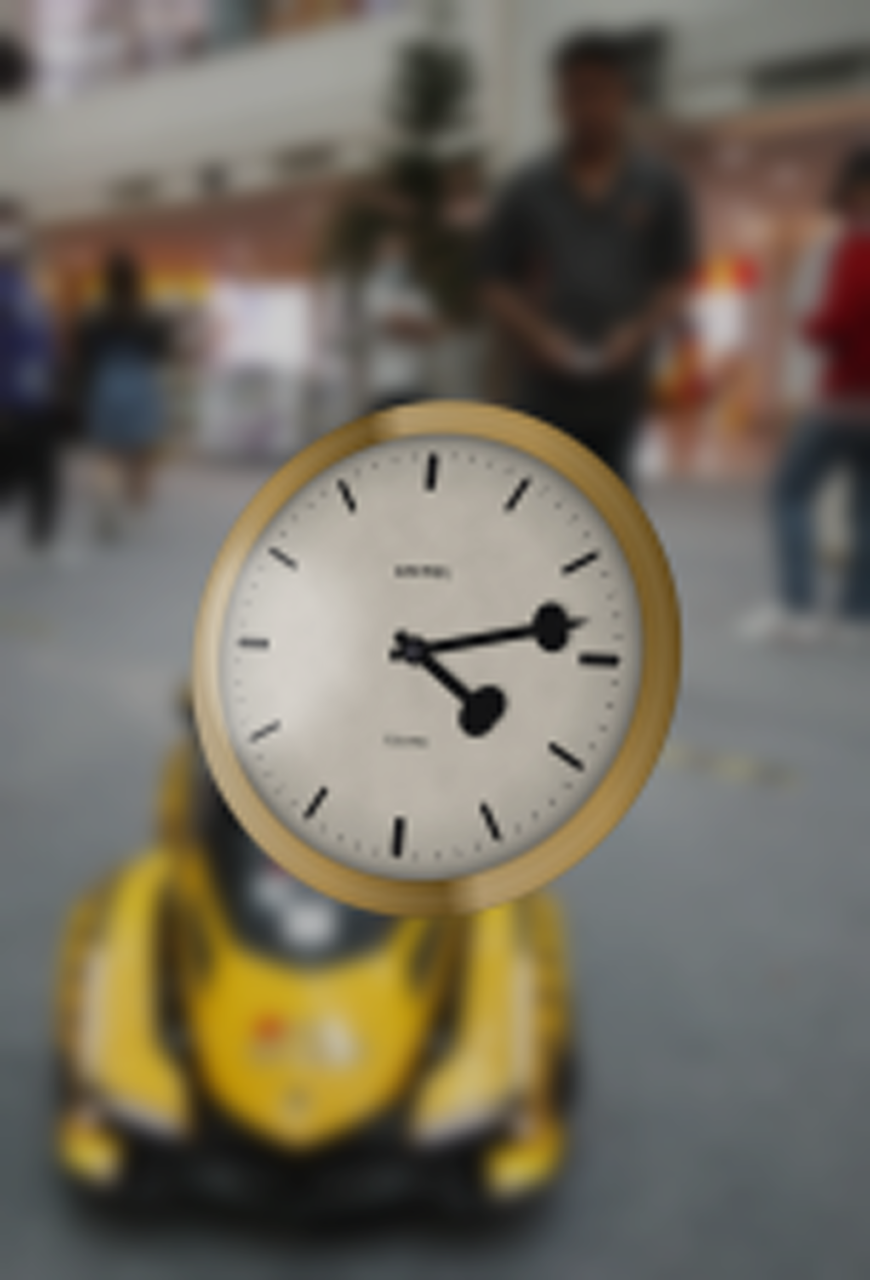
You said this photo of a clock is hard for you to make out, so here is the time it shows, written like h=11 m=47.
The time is h=4 m=13
